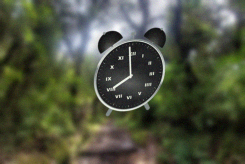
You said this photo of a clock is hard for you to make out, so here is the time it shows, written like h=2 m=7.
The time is h=7 m=59
